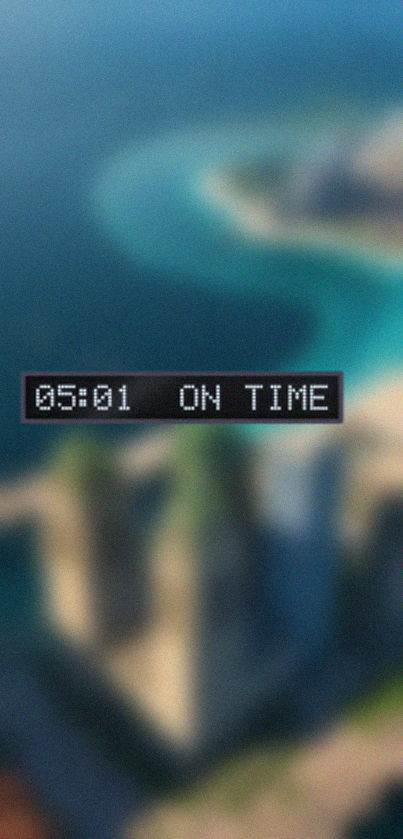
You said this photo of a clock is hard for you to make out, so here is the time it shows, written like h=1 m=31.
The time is h=5 m=1
